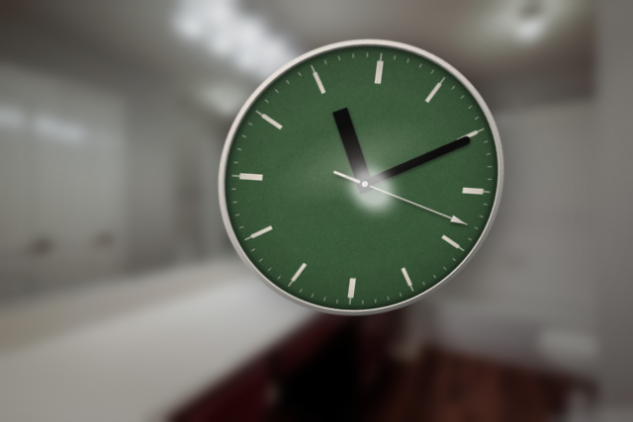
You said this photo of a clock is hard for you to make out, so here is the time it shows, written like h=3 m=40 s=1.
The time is h=11 m=10 s=18
